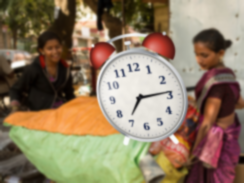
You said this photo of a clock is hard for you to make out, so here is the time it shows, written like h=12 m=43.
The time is h=7 m=14
